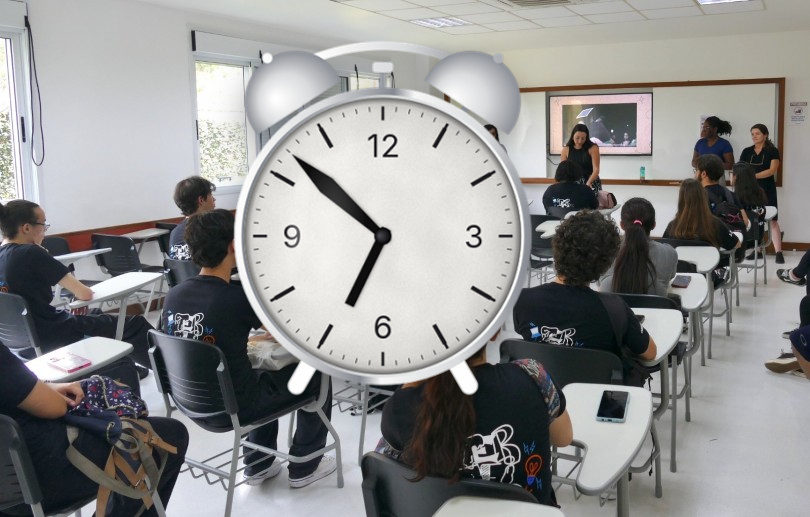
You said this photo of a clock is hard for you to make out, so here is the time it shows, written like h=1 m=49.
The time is h=6 m=52
